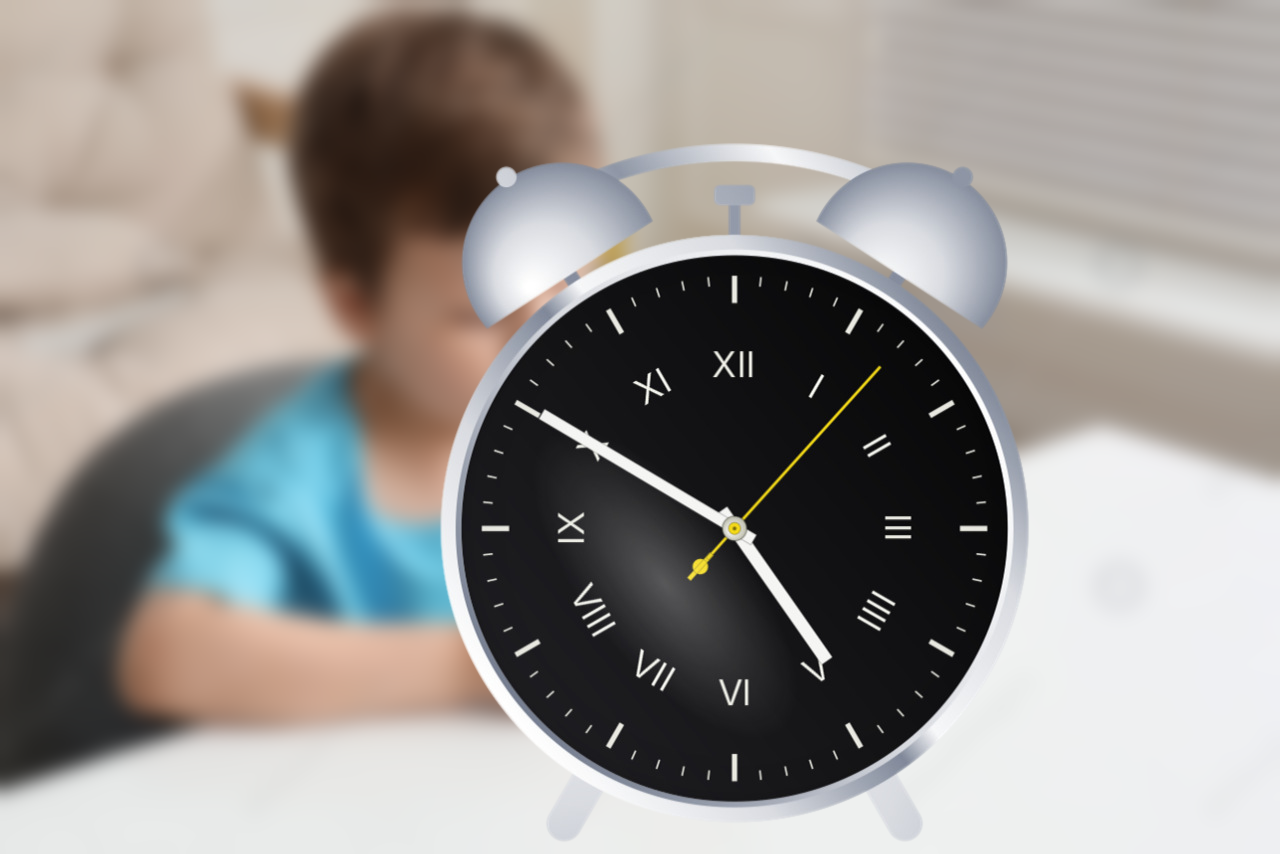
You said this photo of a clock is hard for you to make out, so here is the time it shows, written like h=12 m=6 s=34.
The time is h=4 m=50 s=7
